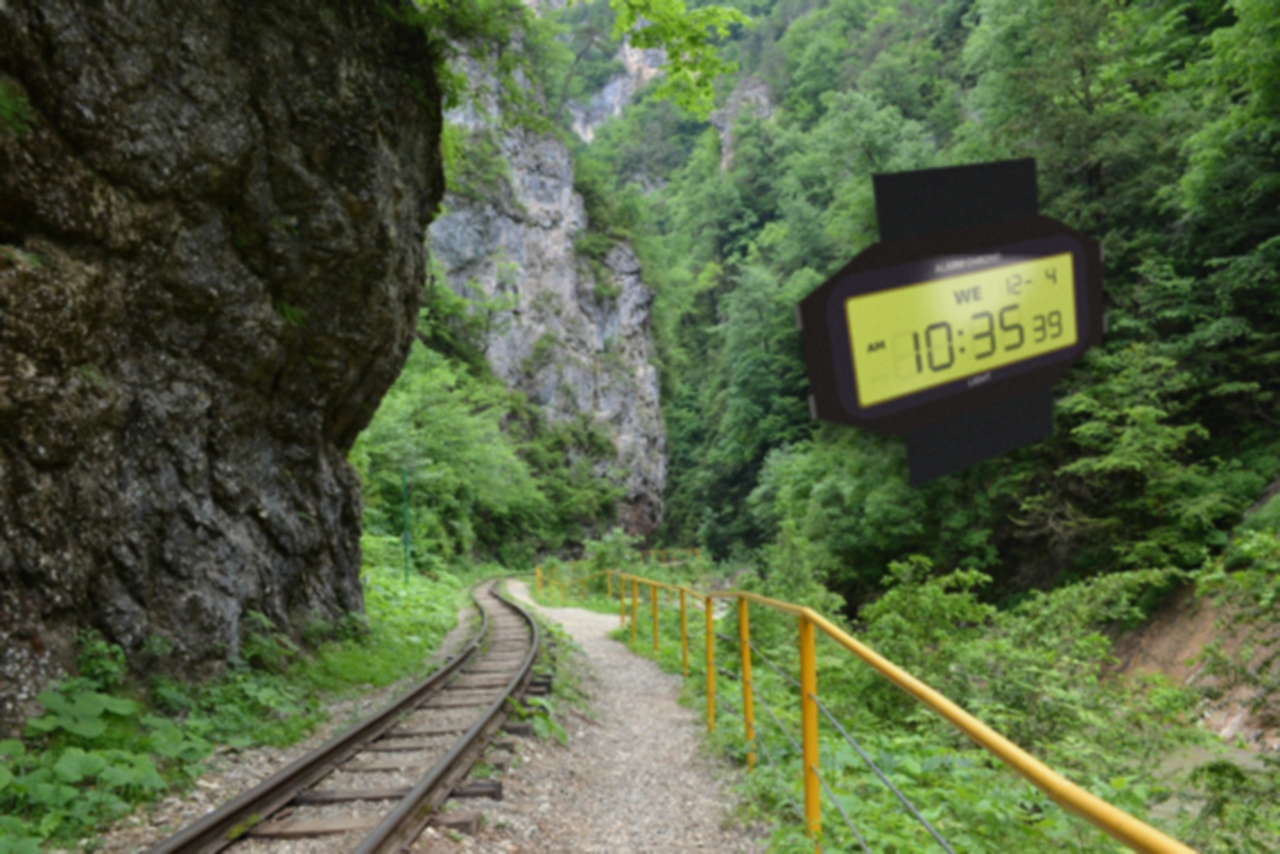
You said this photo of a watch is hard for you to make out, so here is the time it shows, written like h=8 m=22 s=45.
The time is h=10 m=35 s=39
